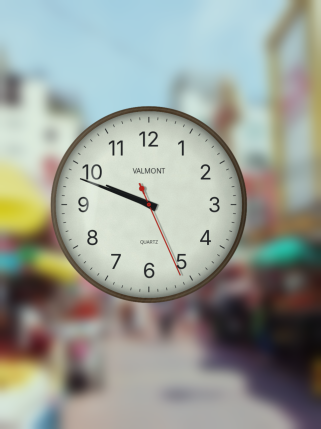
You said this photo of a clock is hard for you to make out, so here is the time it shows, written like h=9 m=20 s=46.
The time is h=9 m=48 s=26
